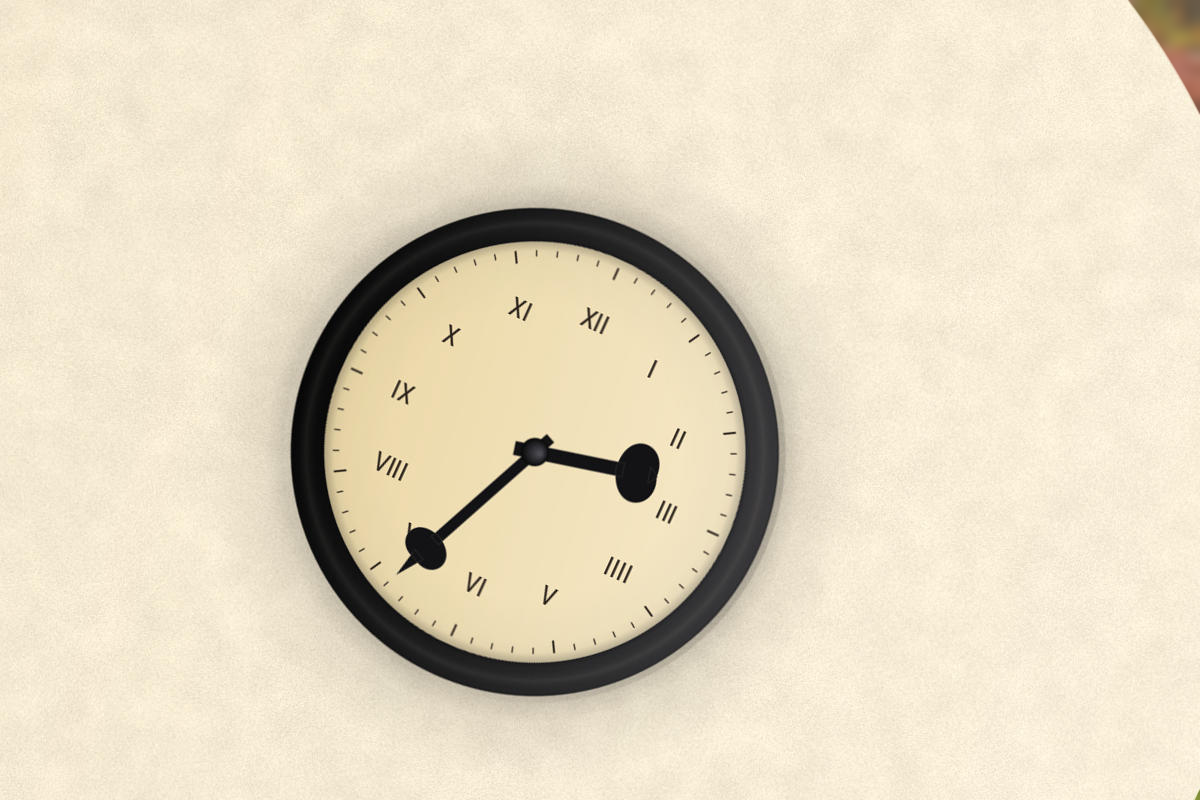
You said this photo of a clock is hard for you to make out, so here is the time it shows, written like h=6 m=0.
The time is h=2 m=34
